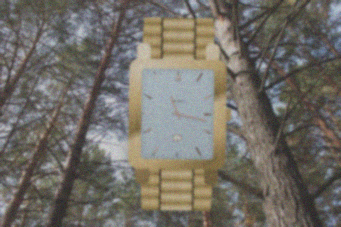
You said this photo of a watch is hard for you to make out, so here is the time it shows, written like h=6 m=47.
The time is h=11 m=17
